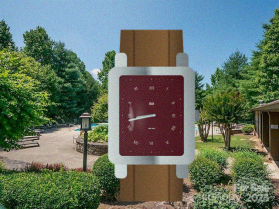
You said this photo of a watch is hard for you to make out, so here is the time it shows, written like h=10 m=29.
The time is h=8 m=43
